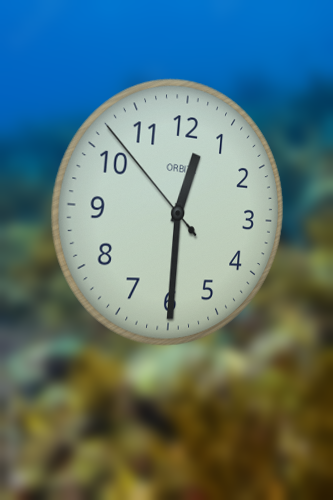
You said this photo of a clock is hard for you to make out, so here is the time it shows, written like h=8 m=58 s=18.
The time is h=12 m=29 s=52
